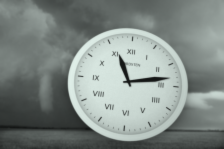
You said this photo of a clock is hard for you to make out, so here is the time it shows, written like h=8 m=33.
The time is h=11 m=13
